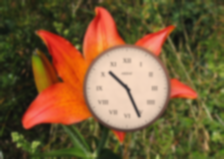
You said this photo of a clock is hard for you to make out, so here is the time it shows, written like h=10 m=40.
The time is h=10 m=26
